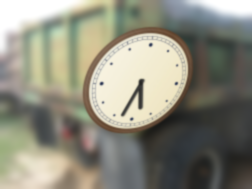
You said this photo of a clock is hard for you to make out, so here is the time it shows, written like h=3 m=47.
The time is h=5 m=33
